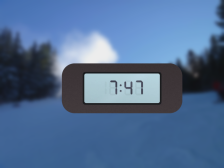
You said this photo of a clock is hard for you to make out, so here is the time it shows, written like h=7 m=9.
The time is h=7 m=47
